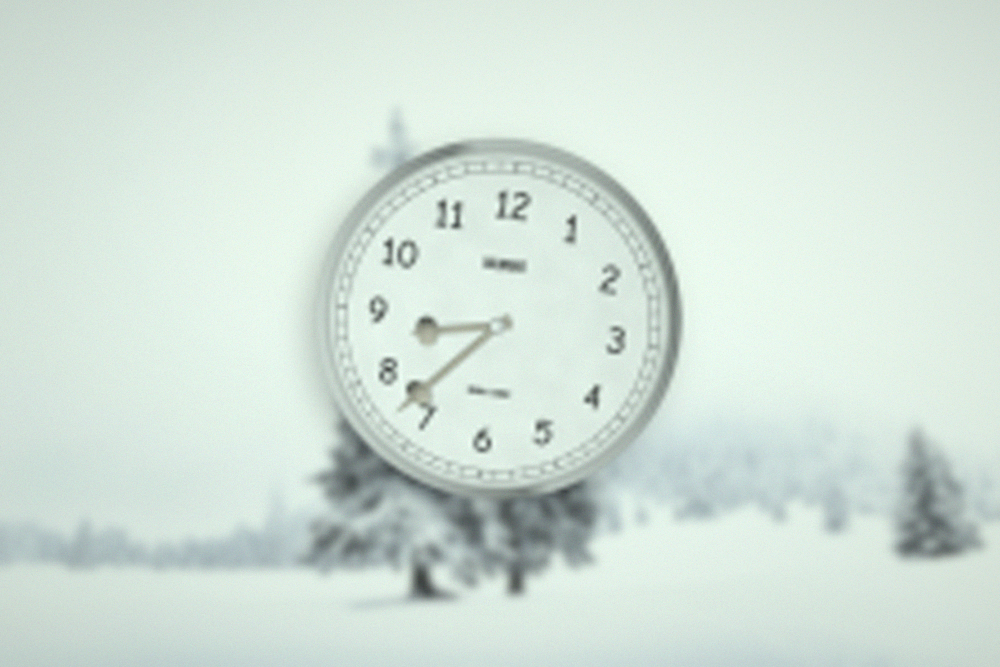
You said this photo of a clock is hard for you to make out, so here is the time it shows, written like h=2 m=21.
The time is h=8 m=37
